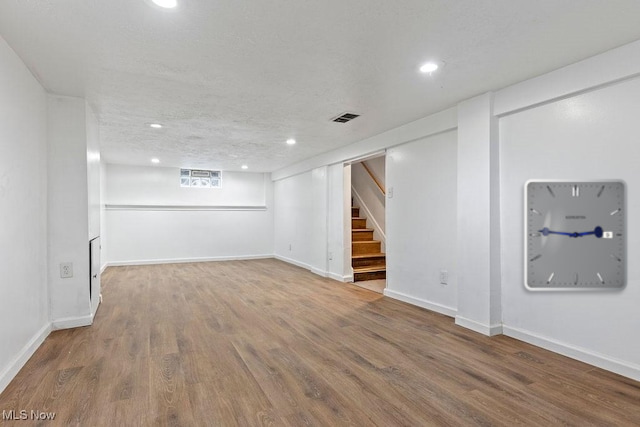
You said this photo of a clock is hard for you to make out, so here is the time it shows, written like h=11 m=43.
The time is h=2 m=46
